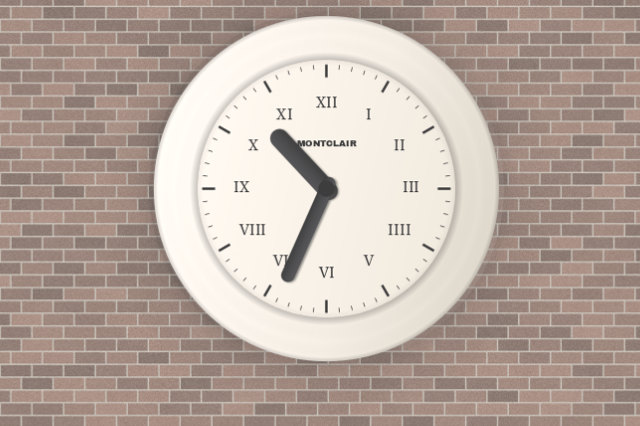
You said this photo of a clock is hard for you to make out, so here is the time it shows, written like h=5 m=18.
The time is h=10 m=34
